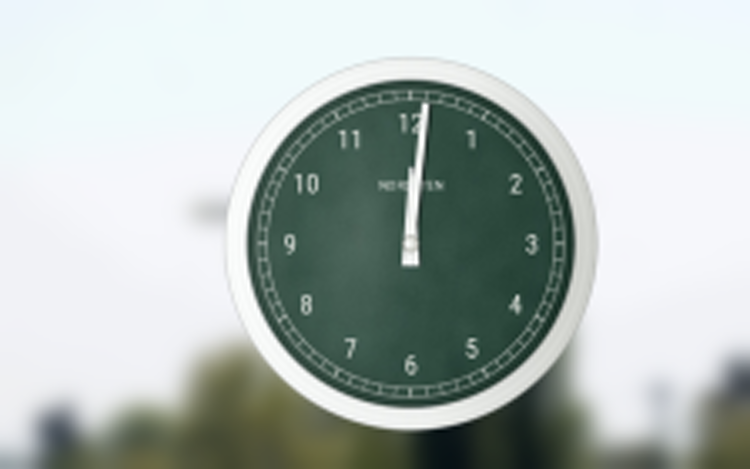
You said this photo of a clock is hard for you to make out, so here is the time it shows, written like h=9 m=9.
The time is h=12 m=1
